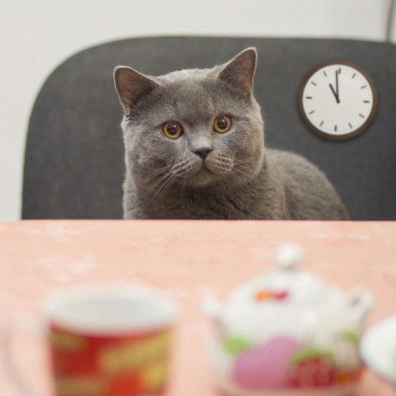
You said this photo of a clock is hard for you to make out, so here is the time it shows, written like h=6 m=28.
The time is h=10 m=59
